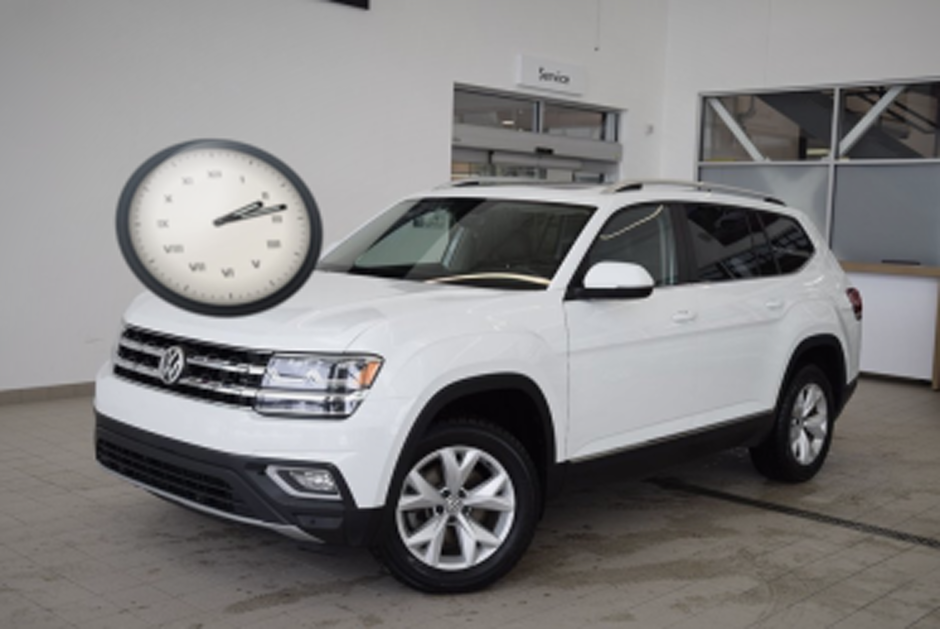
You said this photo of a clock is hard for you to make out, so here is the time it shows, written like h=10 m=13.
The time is h=2 m=13
